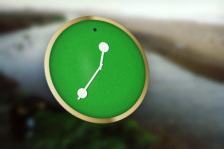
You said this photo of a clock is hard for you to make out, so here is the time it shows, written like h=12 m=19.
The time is h=12 m=37
